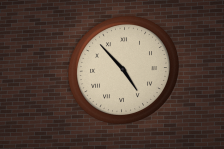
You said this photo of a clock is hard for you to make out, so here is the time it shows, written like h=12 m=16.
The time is h=4 m=53
